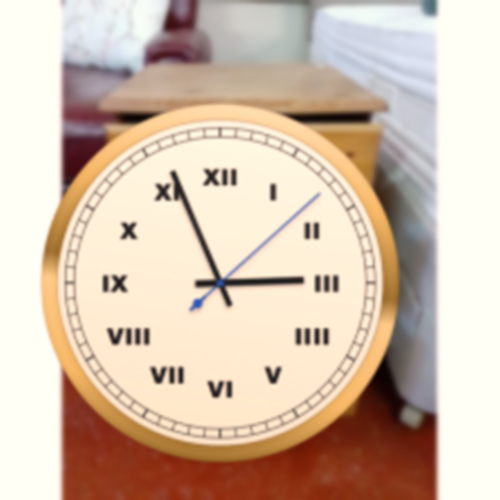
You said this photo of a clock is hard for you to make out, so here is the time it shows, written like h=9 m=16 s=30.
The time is h=2 m=56 s=8
